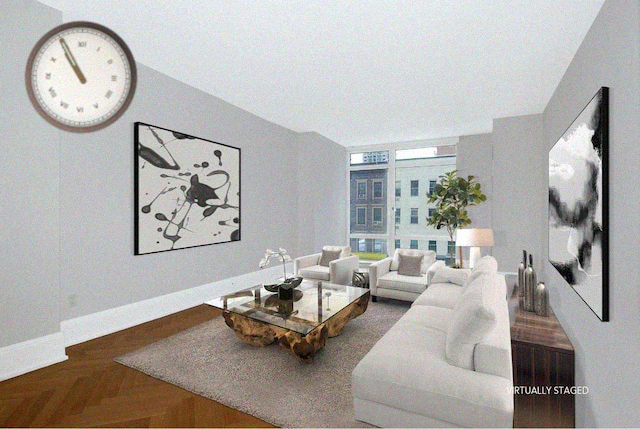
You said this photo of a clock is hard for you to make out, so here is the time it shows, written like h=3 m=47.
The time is h=10 m=55
